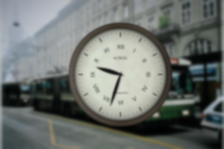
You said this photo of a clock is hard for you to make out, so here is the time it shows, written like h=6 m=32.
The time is h=9 m=33
